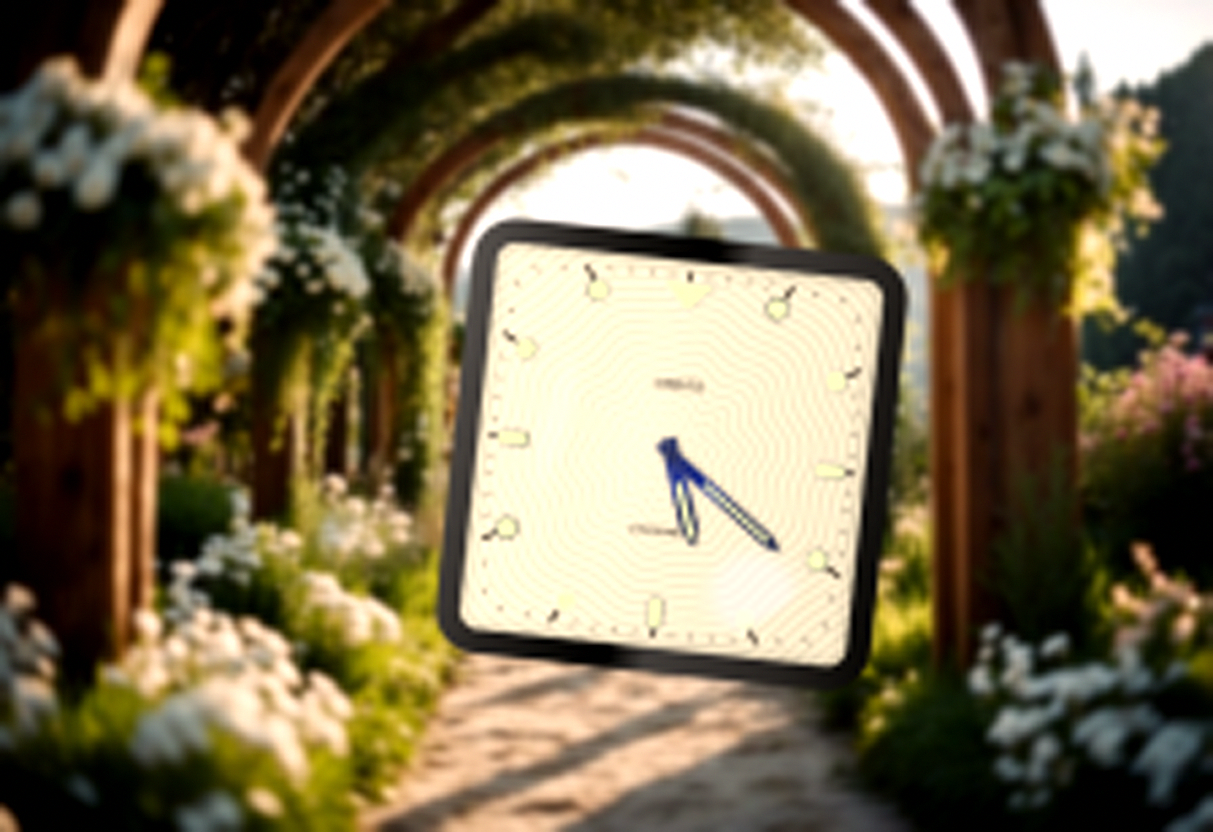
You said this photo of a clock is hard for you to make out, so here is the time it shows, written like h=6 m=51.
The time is h=5 m=21
